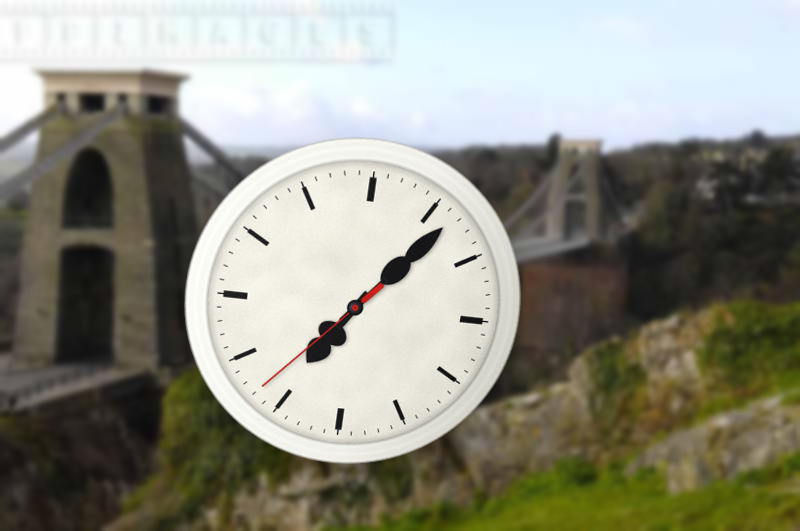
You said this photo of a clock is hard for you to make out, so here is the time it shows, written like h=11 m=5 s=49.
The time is h=7 m=6 s=37
